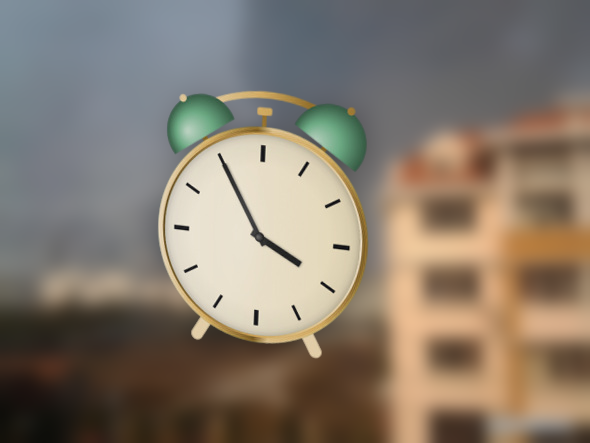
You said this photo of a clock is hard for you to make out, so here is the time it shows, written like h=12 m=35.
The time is h=3 m=55
